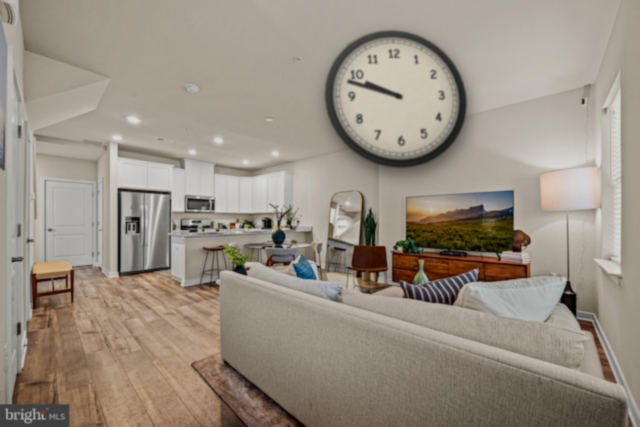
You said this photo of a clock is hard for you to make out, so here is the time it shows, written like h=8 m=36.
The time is h=9 m=48
